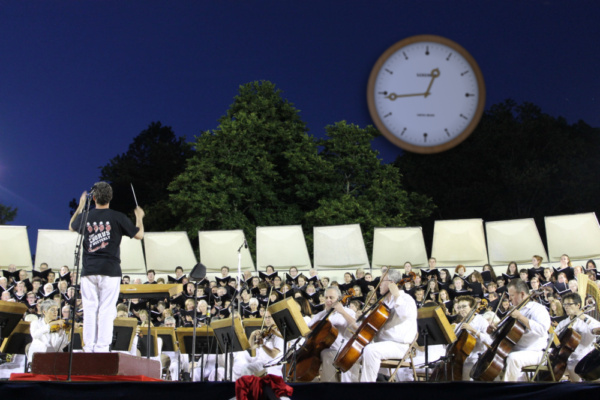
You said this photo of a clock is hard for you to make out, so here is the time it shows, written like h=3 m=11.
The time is h=12 m=44
